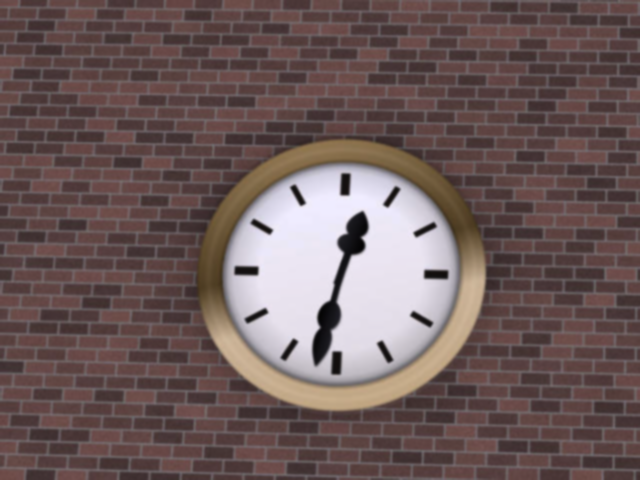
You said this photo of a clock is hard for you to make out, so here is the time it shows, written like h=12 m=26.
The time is h=12 m=32
